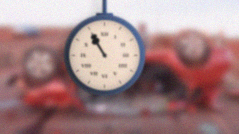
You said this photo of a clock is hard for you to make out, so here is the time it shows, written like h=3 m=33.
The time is h=10 m=55
